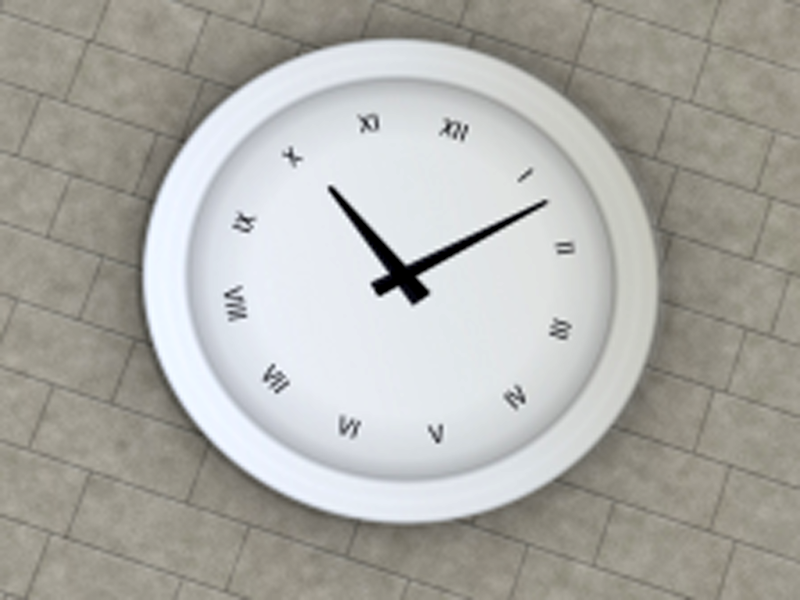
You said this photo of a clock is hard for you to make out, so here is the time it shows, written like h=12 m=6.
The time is h=10 m=7
